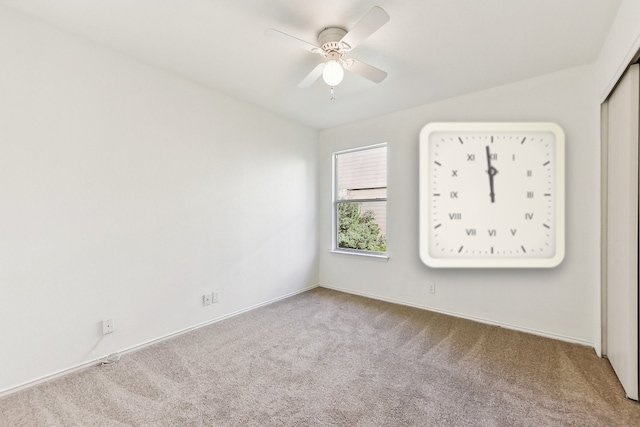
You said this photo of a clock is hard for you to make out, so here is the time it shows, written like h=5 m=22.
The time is h=11 m=59
